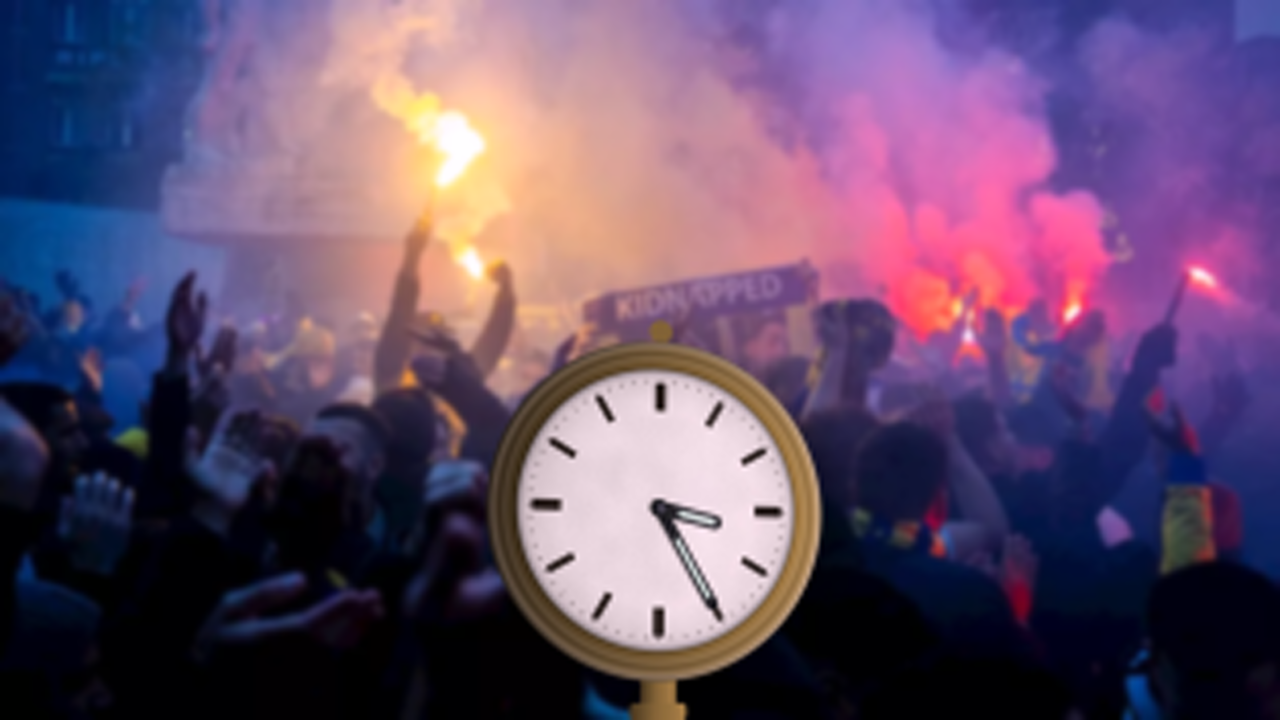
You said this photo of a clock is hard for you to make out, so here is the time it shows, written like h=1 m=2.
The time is h=3 m=25
